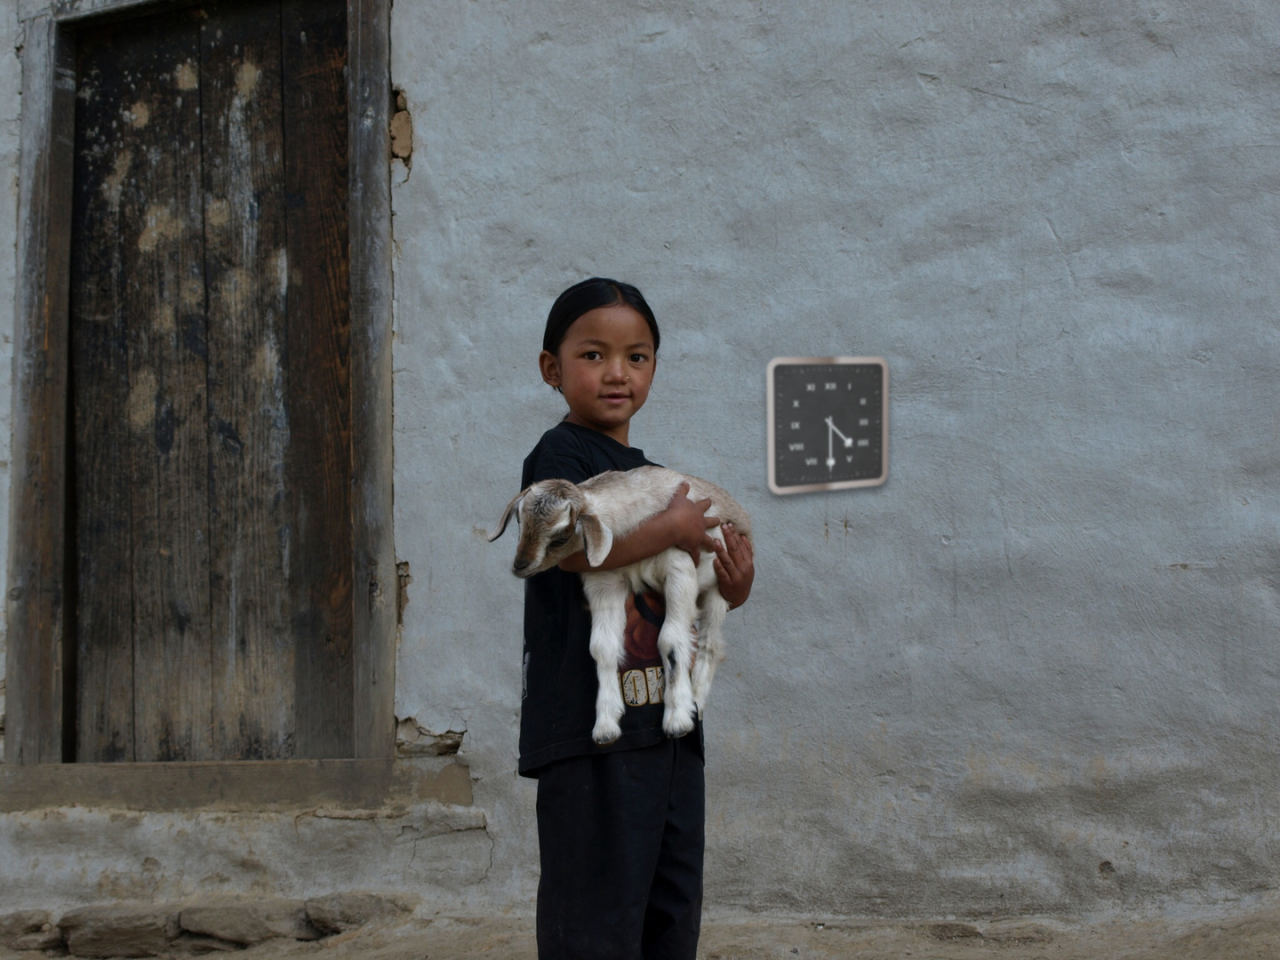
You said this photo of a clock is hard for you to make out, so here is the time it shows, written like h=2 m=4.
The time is h=4 m=30
